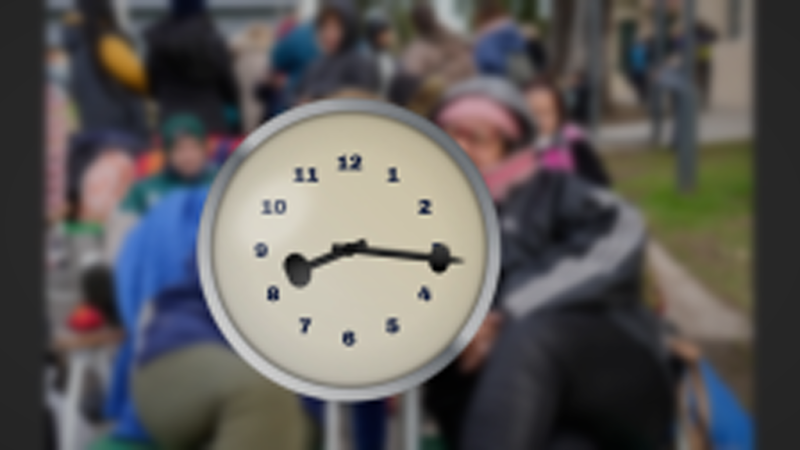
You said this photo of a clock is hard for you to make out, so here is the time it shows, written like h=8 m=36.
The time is h=8 m=16
